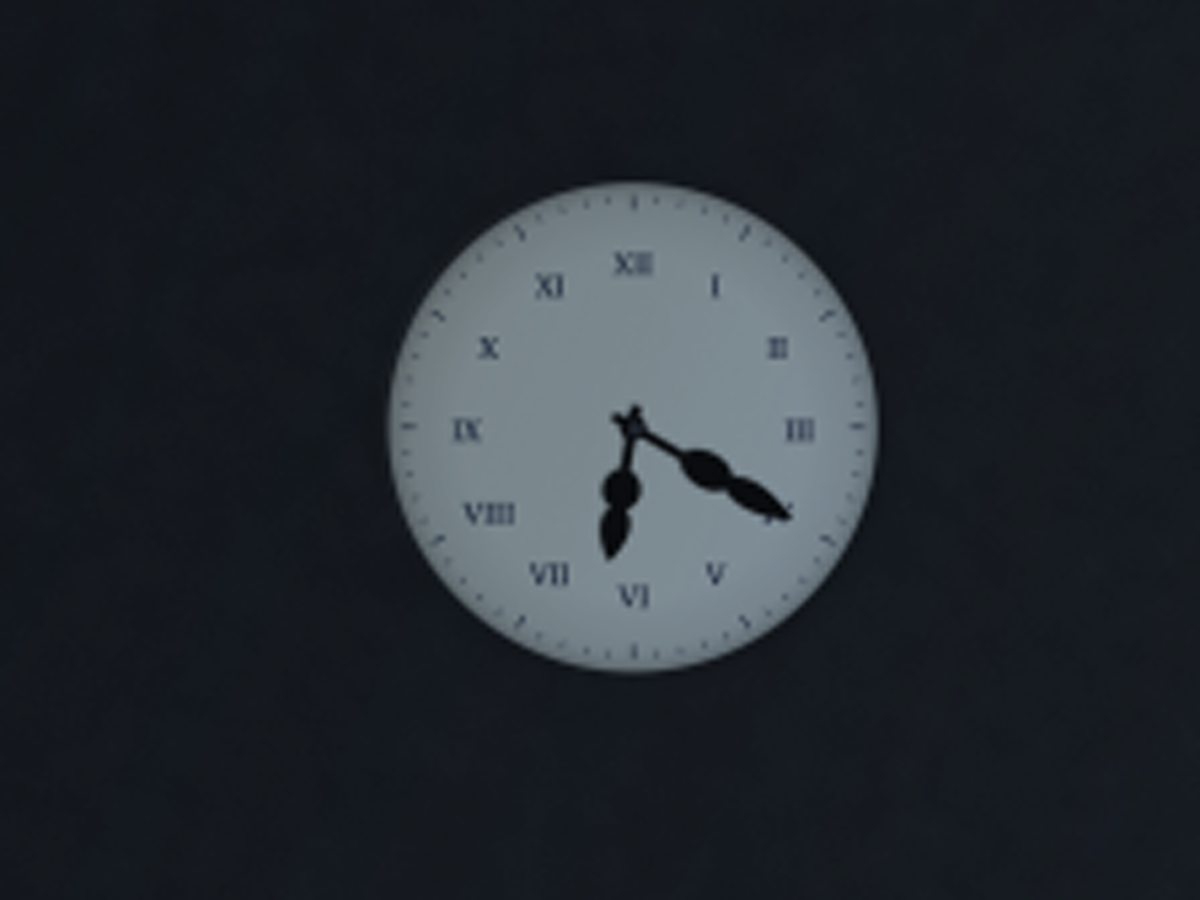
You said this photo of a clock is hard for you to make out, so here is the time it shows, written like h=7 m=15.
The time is h=6 m=20
